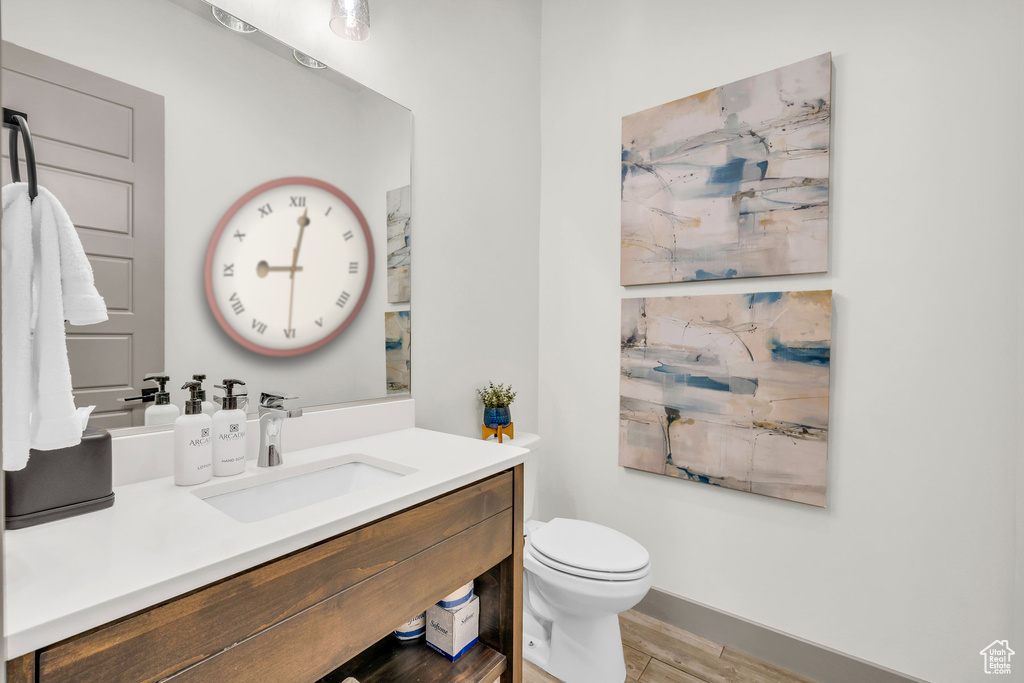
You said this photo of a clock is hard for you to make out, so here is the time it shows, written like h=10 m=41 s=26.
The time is h=9 m=1 s=30
